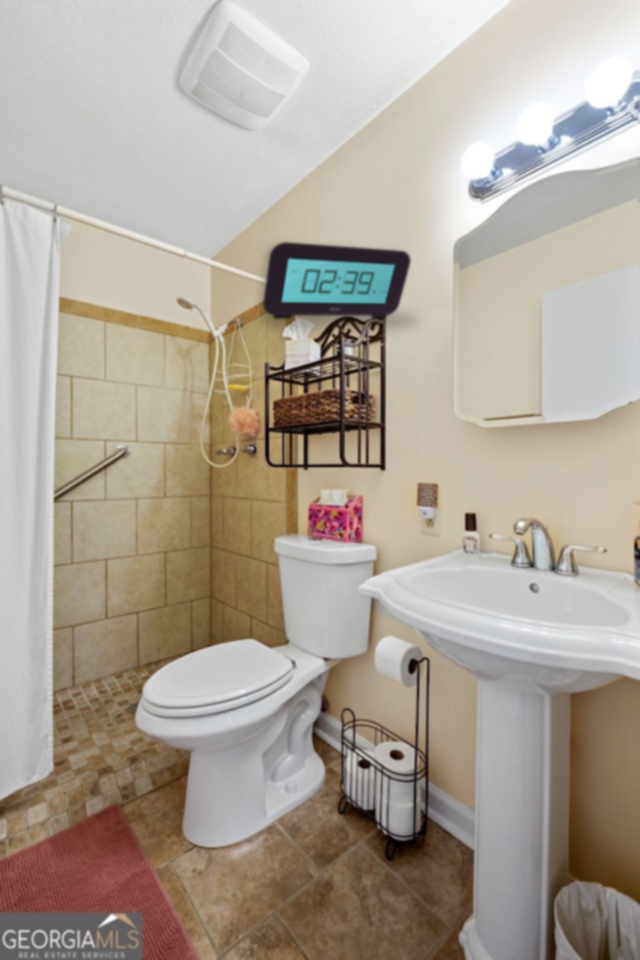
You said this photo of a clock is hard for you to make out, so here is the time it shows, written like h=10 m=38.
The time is h=2 m=39
